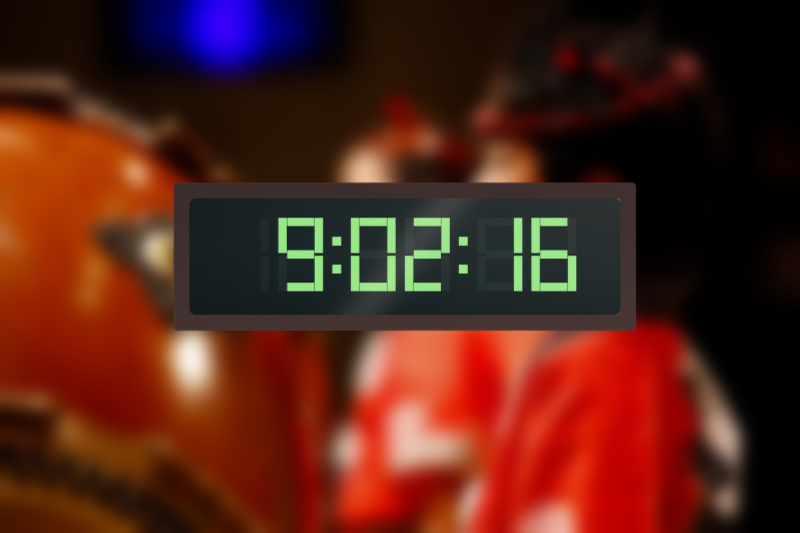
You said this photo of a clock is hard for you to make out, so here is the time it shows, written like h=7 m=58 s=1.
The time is h=9 m=2 s=16
